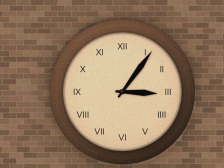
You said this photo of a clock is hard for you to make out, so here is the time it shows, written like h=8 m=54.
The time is h=3 m=6
